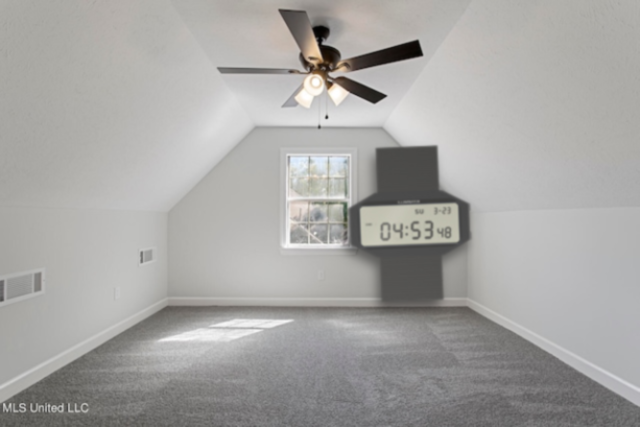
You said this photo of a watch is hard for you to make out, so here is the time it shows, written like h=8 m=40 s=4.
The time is h=4 m=53 s=48
